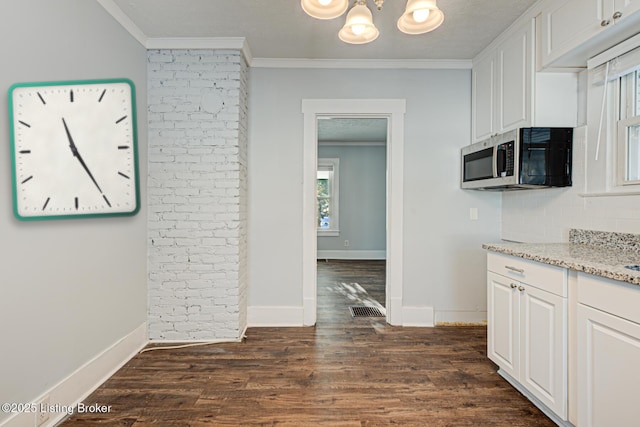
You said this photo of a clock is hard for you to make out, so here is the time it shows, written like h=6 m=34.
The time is h=11 m=25
